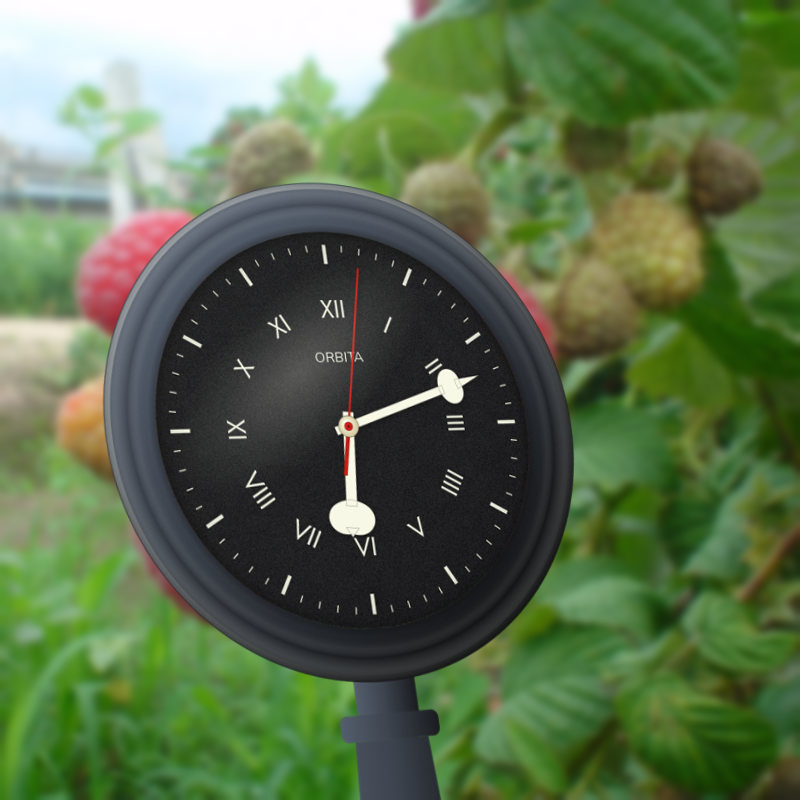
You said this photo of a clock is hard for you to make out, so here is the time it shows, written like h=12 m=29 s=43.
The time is h=6 m=12 s=2
